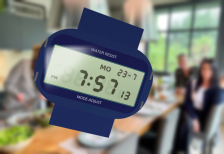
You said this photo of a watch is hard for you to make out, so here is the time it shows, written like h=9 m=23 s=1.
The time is h=7 m=57 s=13
